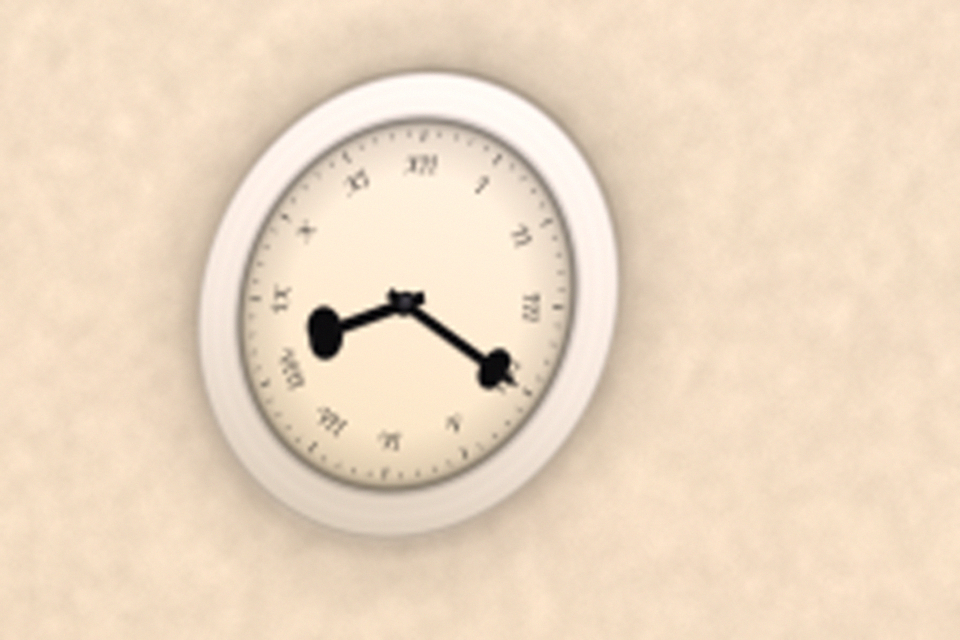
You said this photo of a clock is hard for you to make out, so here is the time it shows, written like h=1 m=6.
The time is h=8 m=20
